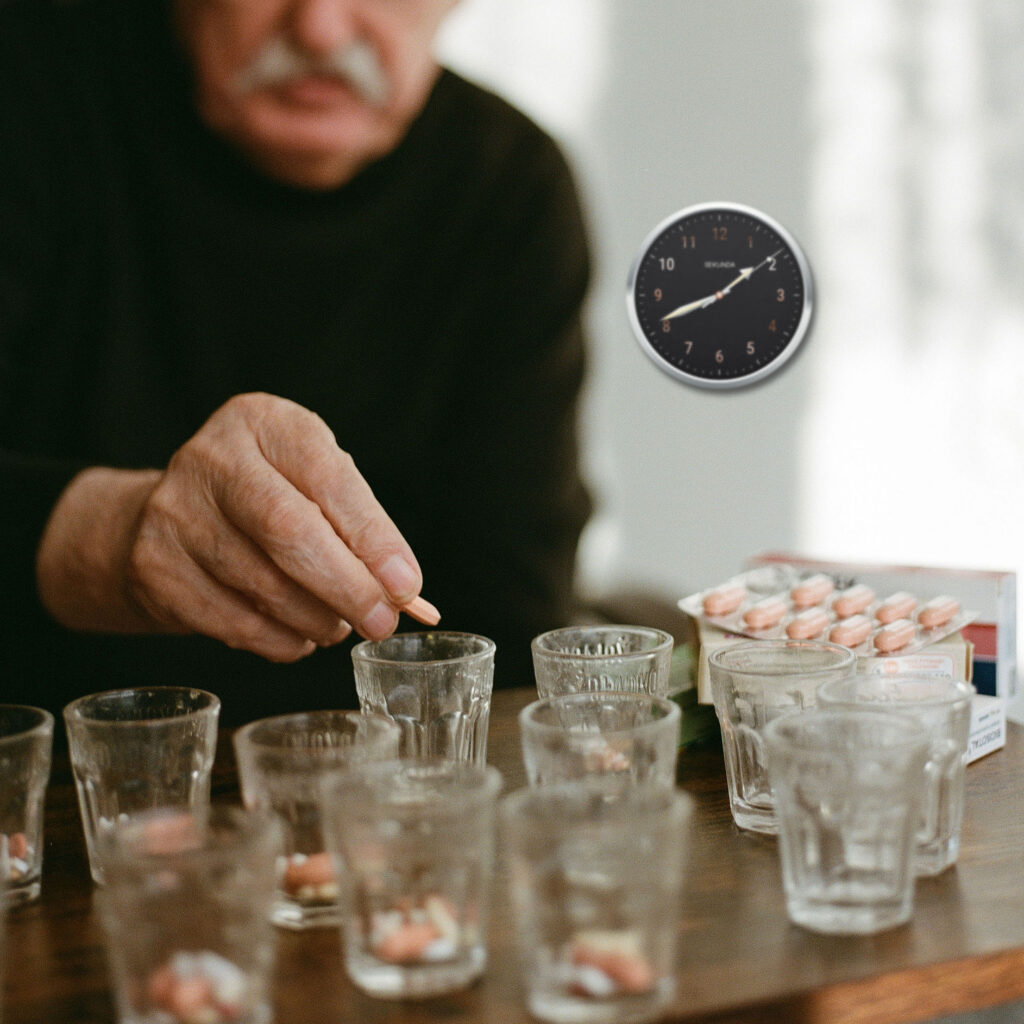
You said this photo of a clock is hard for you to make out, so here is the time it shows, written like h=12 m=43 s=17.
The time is h=1 m=41 s=9
